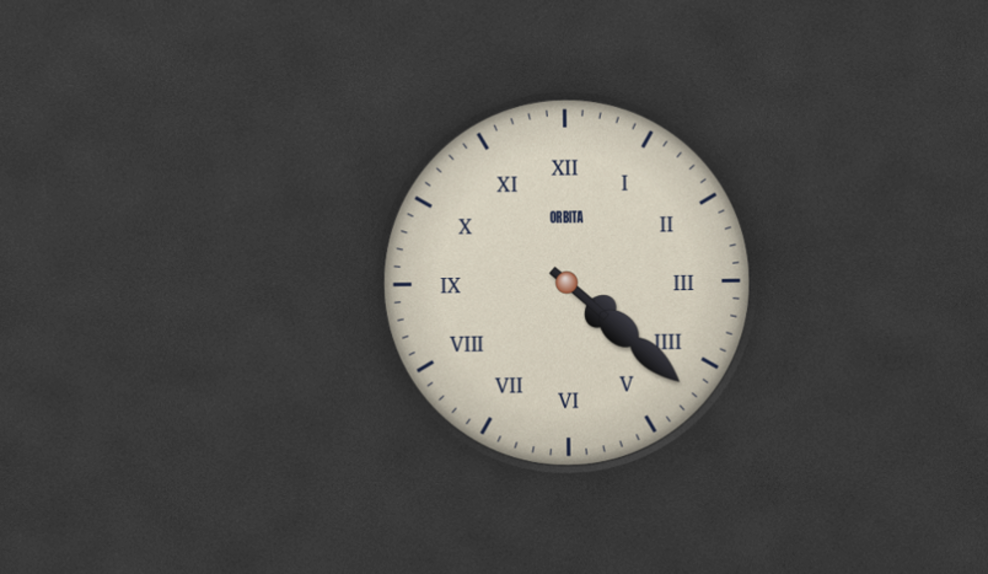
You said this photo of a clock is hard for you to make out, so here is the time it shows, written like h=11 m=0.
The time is h=4 m=22
